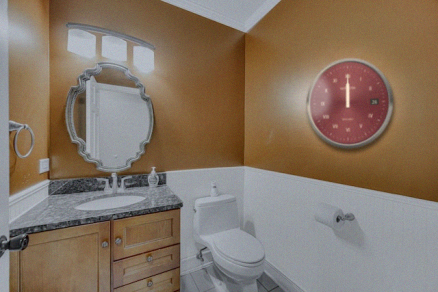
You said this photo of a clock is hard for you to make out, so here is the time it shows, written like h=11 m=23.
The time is h=12 m=0
